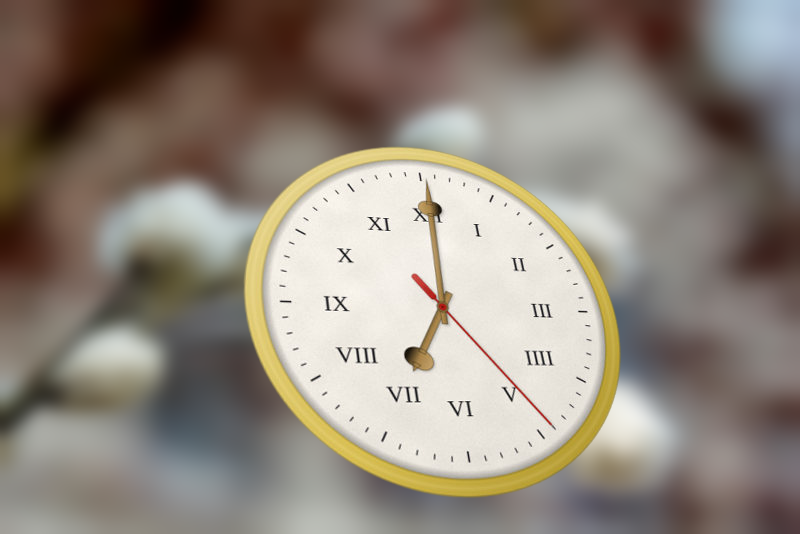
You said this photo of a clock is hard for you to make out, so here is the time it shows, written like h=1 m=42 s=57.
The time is h=7 m=0 s=24
